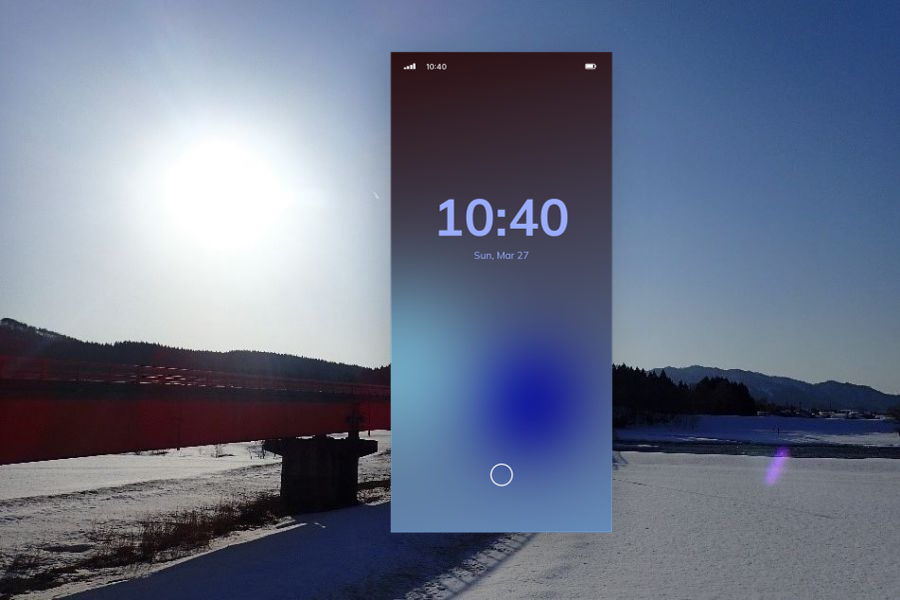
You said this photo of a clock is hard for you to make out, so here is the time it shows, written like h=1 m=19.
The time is h=10 m=40
